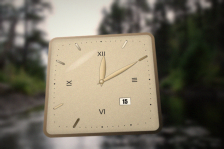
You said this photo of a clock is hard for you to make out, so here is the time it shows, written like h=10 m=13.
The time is h=12 m=10
